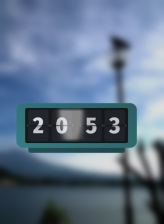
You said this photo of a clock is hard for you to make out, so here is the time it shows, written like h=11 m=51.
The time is h=20 m=53
